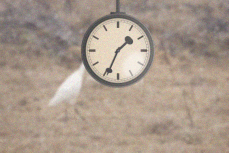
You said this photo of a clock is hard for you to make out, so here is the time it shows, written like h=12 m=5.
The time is h=1 m=34
